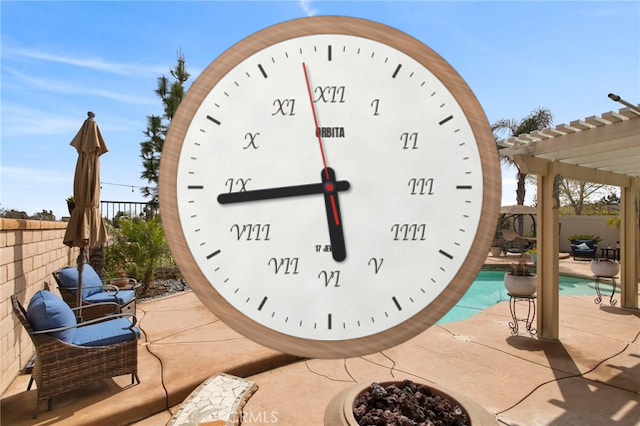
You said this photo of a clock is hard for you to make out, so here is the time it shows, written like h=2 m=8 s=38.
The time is h=5 m=43 s=58
